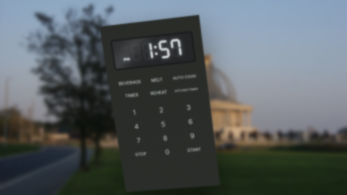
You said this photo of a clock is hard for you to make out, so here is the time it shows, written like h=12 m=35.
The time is h=1 m=57
